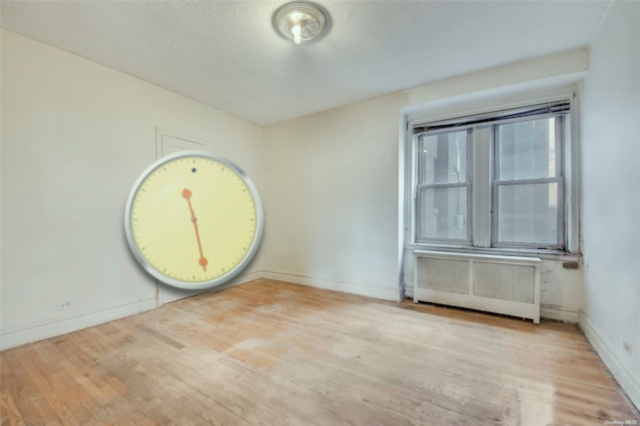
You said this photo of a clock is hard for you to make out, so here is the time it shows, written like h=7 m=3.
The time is h=11 m=28
